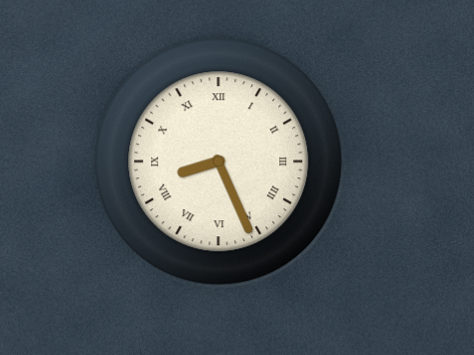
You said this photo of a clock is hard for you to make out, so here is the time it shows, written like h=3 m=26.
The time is h=8 m=26
